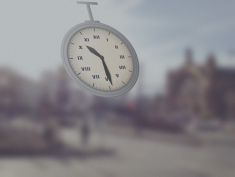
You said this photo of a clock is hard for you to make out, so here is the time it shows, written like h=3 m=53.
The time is h=10 m=29
